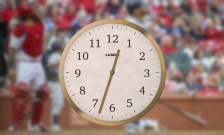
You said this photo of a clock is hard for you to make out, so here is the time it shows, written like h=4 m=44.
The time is h=12 m=33
